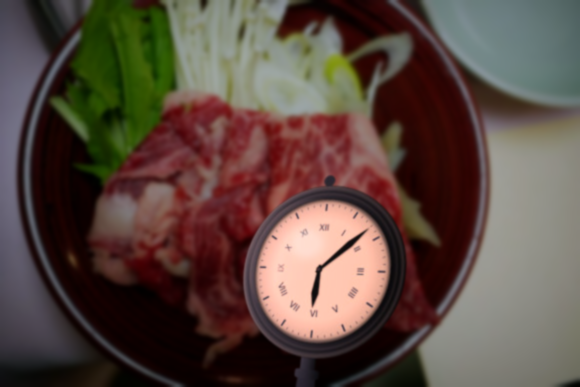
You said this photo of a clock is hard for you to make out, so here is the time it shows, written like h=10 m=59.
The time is h=6 m=8
